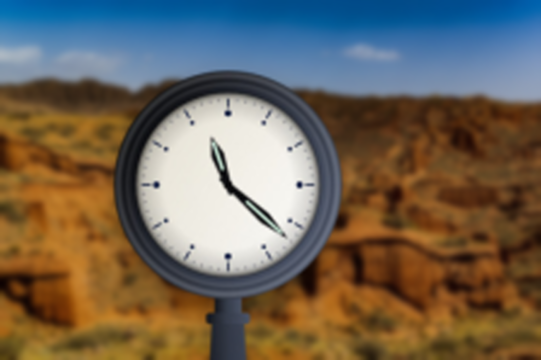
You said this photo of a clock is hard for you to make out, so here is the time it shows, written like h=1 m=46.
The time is h=11 m=22
